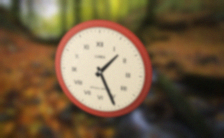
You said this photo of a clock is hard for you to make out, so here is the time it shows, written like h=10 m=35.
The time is h=1 m=26
